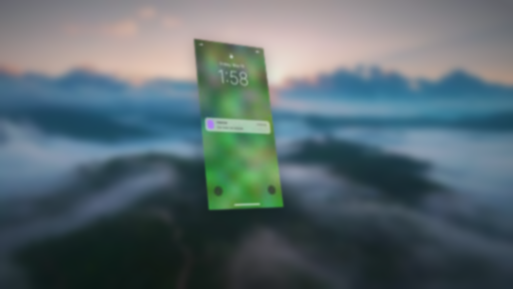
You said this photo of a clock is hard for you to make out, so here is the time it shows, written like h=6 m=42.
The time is h=1 m=58
